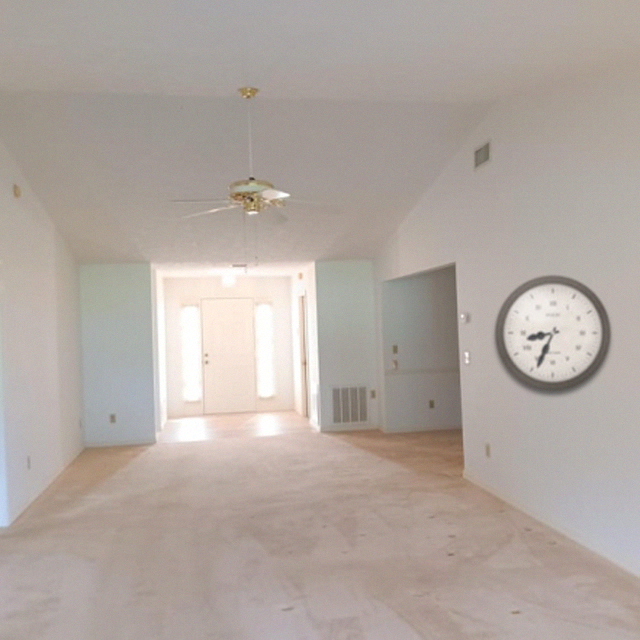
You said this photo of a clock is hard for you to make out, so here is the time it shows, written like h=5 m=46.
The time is h=8 m=34
